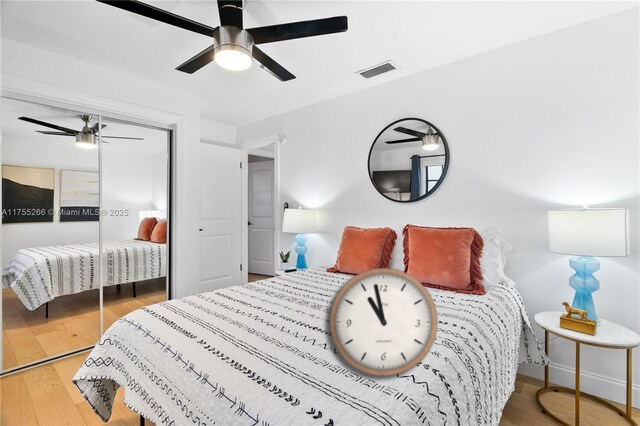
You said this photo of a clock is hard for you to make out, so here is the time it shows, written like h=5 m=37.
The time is h=10 m=58
